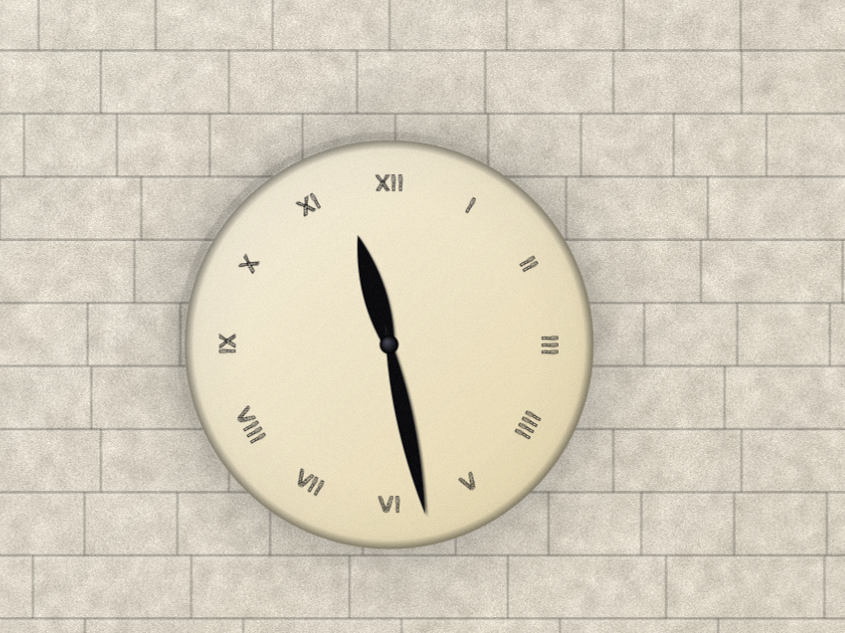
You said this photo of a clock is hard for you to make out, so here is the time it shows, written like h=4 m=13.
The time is h=11 m=28
